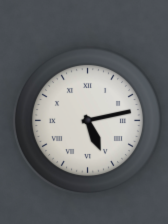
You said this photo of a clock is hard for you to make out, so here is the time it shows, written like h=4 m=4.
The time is h=5 m=13
